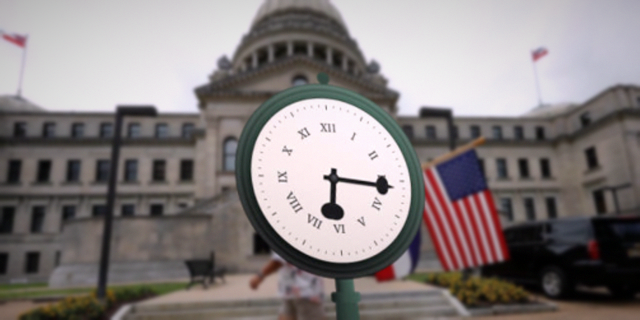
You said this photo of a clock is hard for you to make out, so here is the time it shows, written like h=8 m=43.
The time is h=6 m=16
